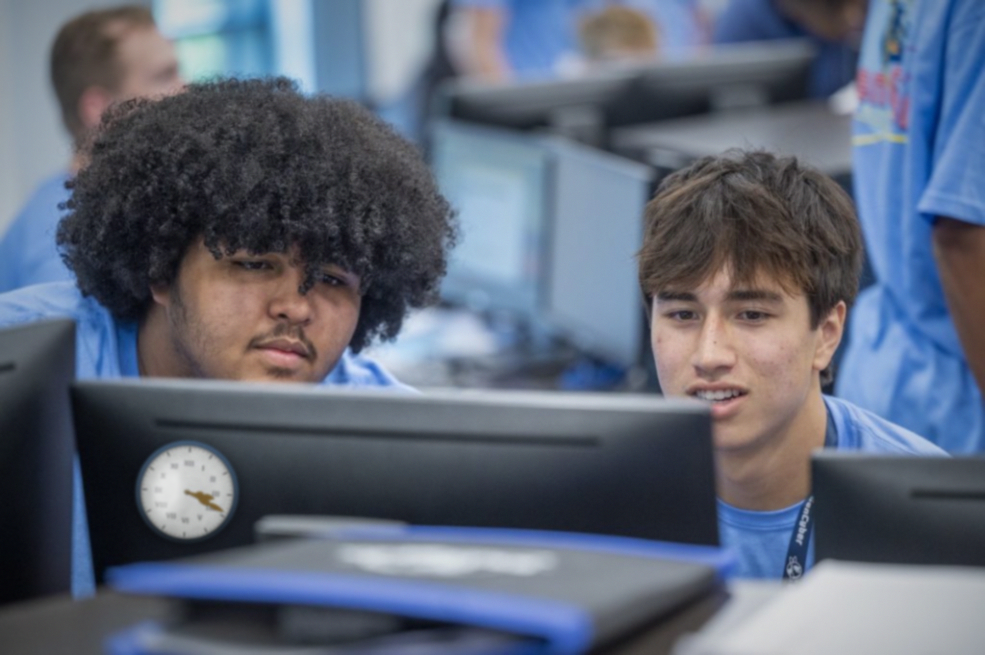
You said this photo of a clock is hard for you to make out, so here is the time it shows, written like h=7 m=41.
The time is h=3 m=19
